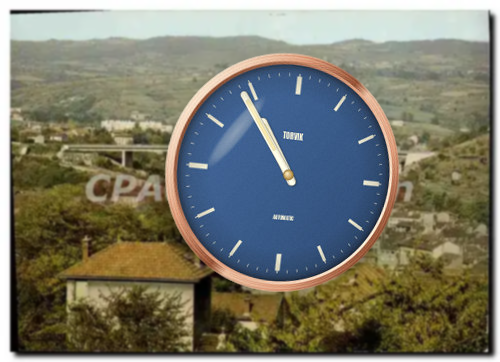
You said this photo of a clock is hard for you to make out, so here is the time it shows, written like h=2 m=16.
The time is h=10 m=54
